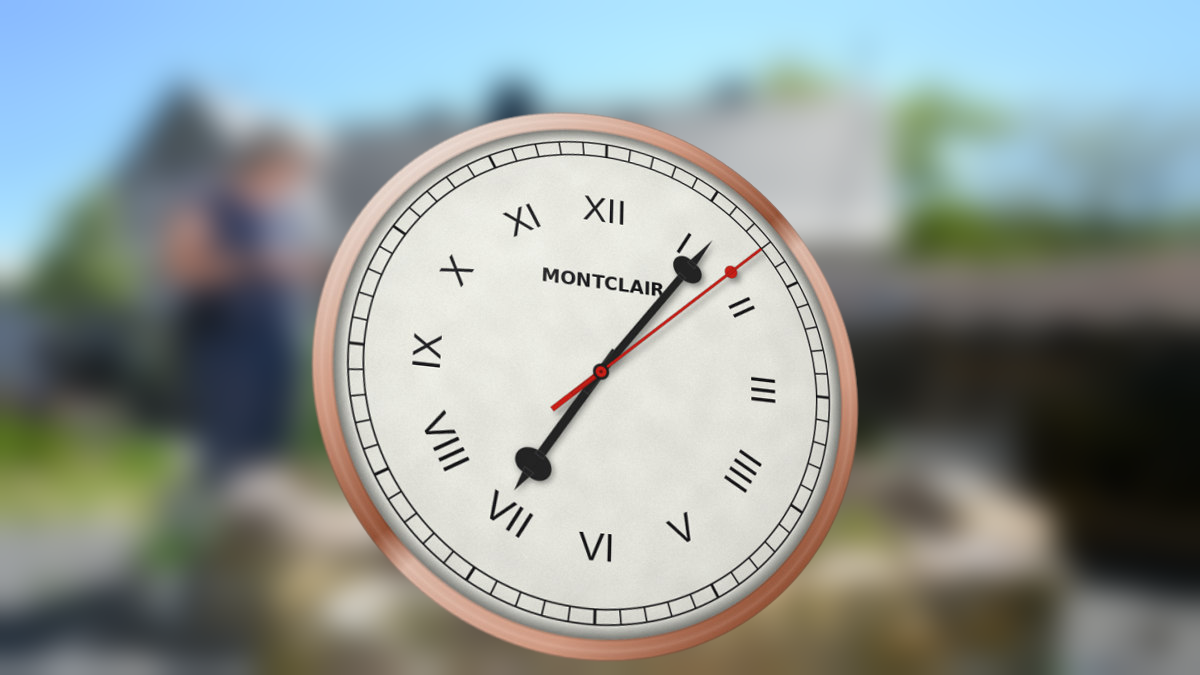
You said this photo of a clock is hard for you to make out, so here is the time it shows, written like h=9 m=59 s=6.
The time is h=7 m=6 s=8
